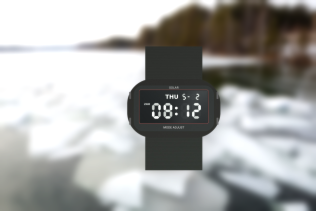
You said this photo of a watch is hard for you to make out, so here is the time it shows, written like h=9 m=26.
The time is h=8 m=12
